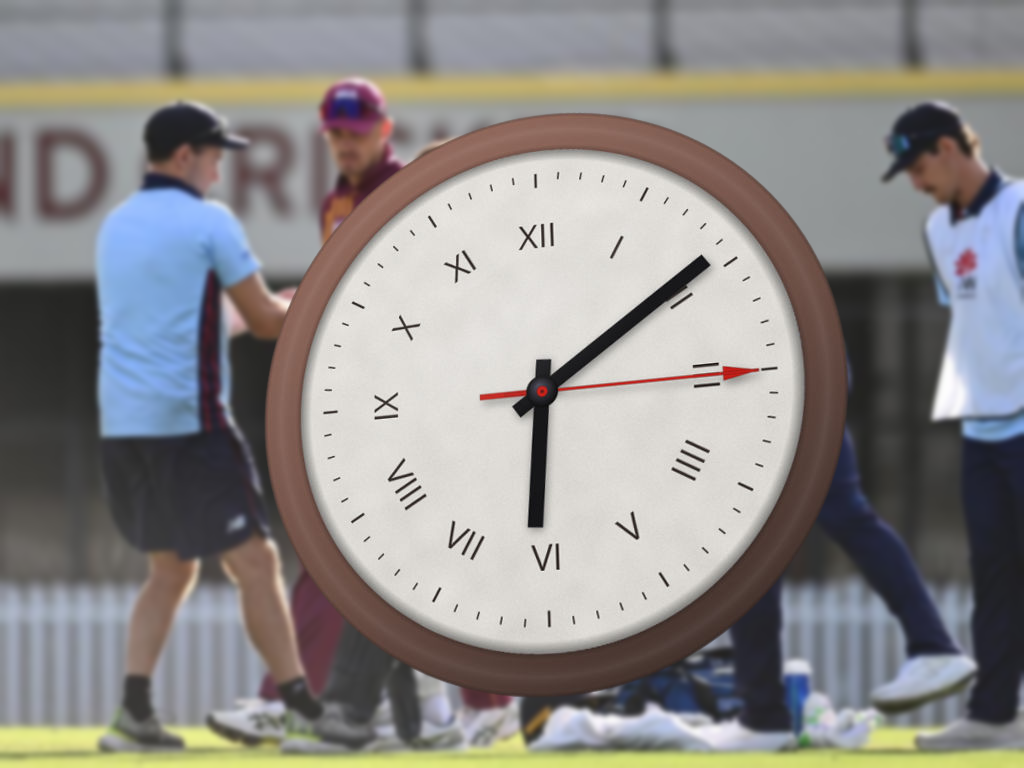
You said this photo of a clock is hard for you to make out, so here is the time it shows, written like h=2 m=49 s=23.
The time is h=6 m=9 s=15
